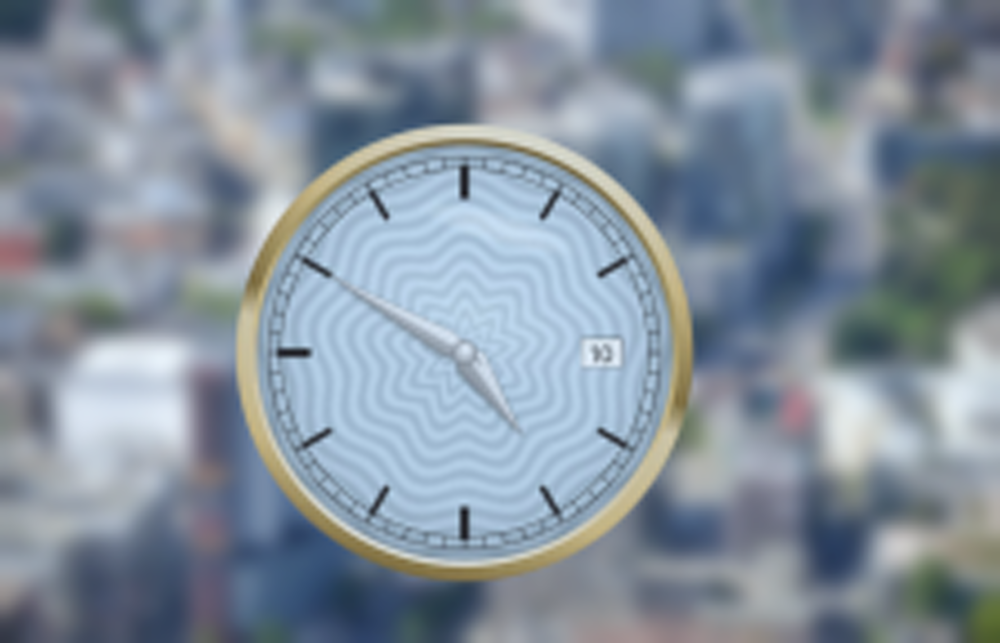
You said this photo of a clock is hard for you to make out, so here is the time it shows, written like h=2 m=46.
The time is h=4 m=50
